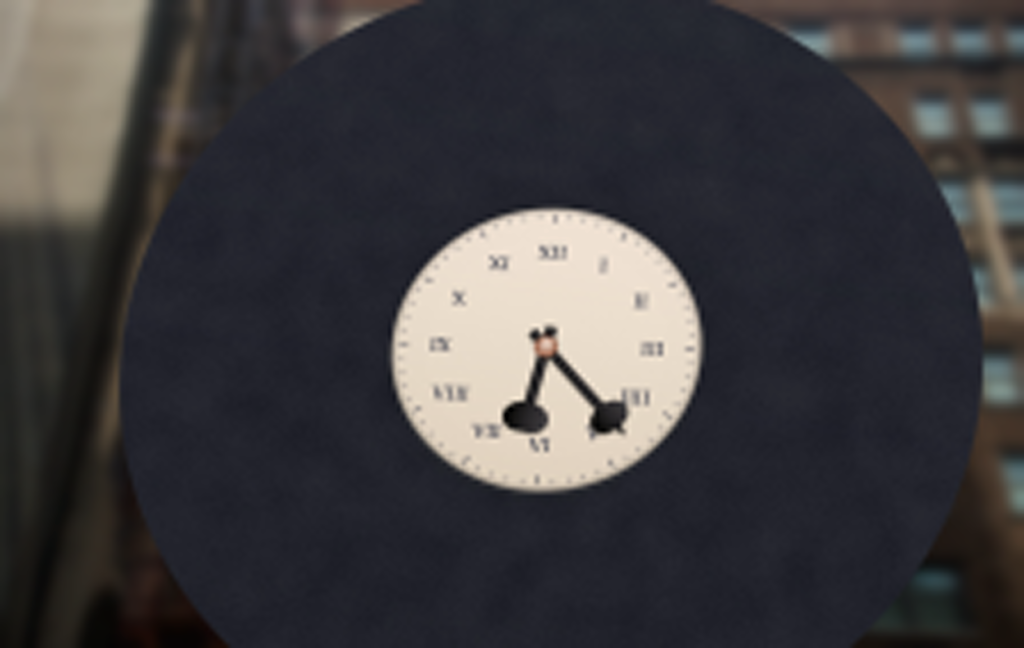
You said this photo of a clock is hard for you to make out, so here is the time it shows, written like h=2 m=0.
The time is h=6 m=23
